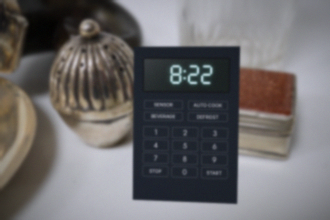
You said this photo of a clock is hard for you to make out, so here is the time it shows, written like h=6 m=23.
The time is h=8 m=22
